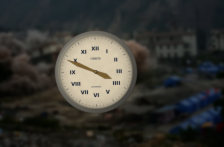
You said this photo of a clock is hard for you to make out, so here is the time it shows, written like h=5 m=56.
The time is h=3 m=49
